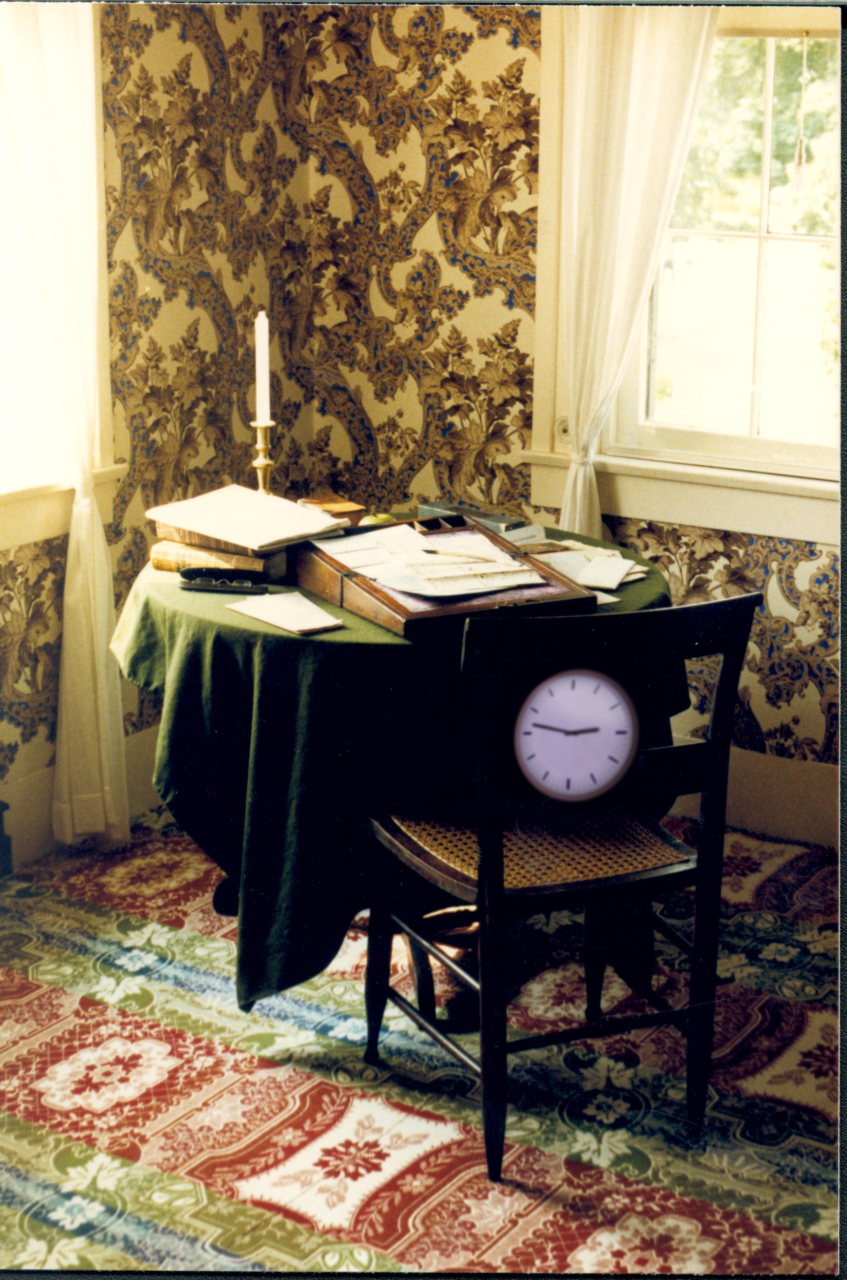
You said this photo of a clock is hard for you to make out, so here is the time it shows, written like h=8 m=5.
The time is h=2 m=47
